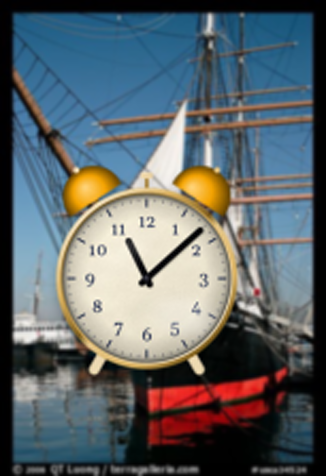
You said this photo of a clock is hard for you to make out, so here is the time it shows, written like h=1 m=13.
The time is h=11 m=8
